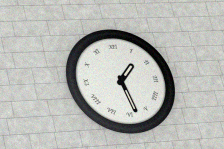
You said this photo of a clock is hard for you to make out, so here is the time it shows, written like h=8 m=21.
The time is h=1 m=28
